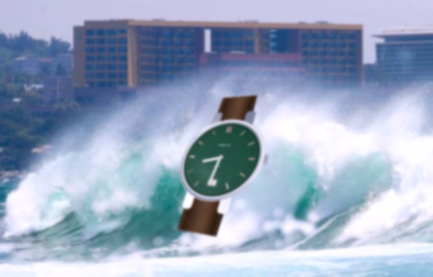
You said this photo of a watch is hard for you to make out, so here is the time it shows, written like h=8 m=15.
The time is h=8 m=31
